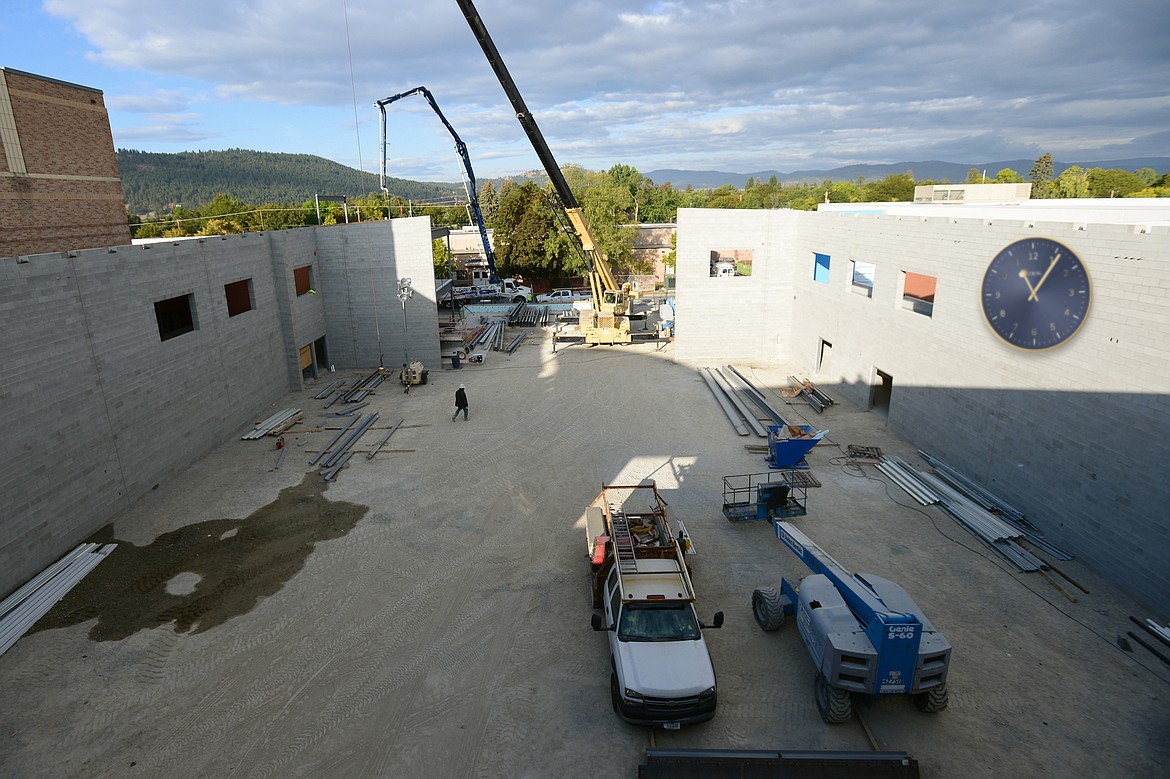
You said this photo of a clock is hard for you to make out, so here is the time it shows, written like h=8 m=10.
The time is h=11 m=6
